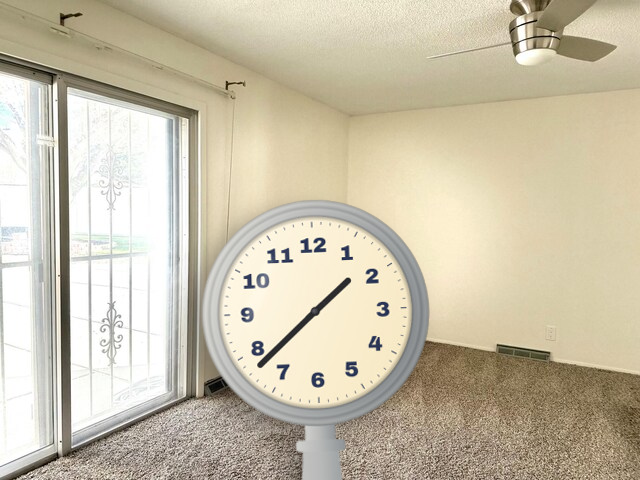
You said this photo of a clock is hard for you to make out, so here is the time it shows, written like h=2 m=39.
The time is h=1 m=38
